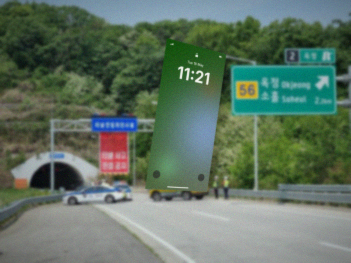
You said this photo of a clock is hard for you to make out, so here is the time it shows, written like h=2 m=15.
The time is h=11 m=21
